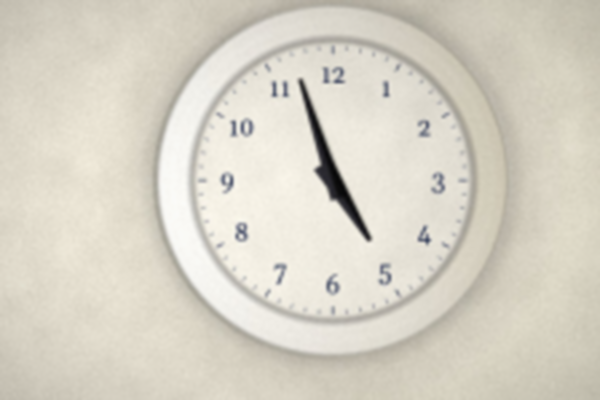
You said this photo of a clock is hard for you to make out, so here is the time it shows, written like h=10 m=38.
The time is h=4 m=57
